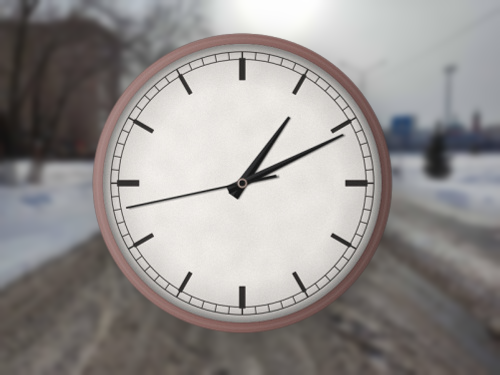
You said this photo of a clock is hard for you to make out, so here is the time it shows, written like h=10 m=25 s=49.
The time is h=1 m=10 s=43
